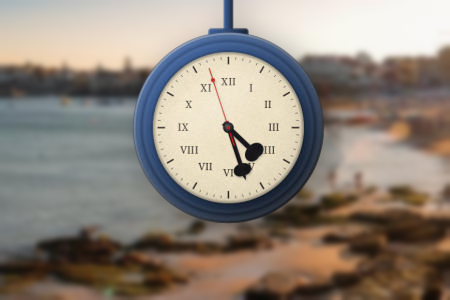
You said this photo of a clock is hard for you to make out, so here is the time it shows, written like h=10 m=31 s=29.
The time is h=4 m=26 s=57
